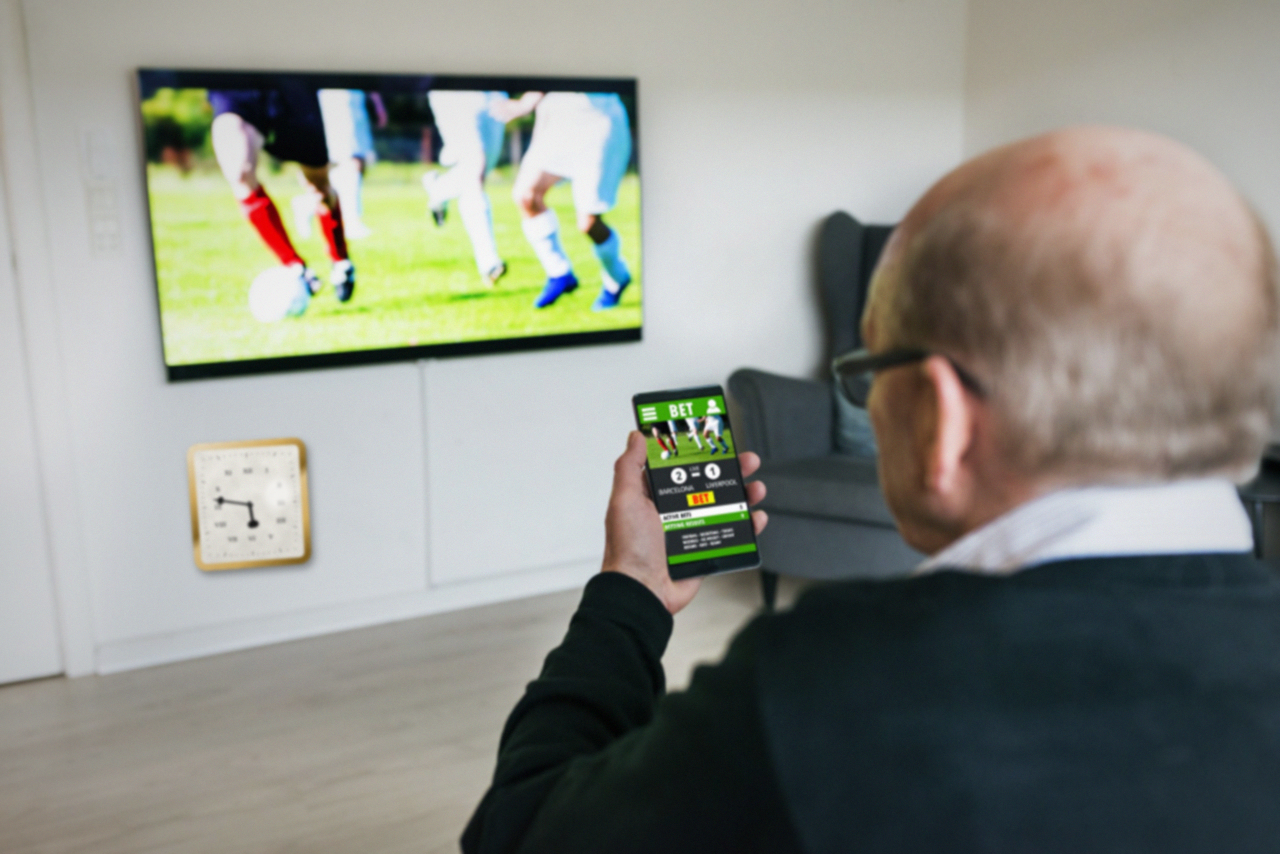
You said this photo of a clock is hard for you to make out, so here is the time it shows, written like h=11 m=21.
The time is h=5 m=47
